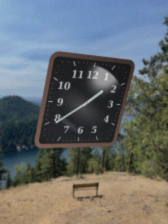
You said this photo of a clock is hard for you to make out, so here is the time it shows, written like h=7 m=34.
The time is h=1 m=39
